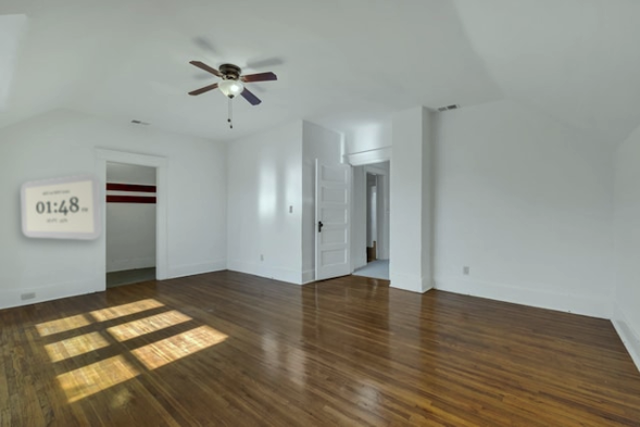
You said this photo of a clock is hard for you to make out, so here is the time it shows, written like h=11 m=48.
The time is h=1 m=48
